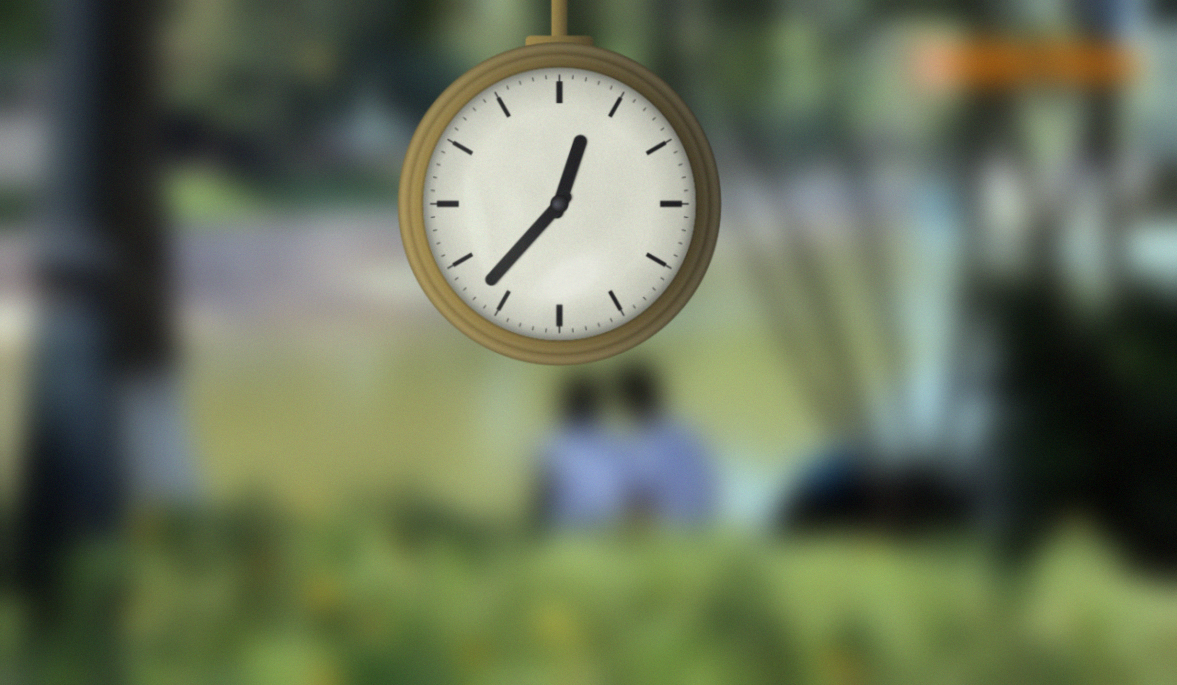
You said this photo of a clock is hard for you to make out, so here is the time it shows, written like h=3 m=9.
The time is h=12 m=37
